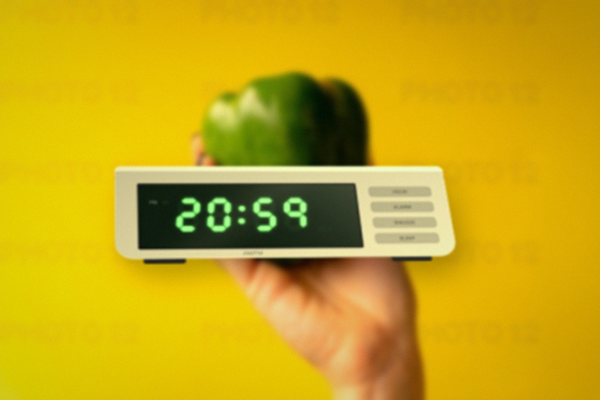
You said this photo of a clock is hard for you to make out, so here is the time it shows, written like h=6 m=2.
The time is h=20 m=59
